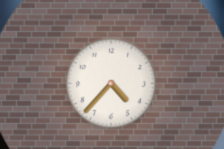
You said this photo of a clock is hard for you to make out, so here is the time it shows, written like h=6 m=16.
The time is h=4 m=37
